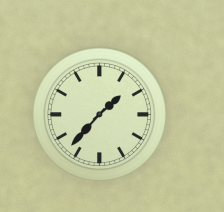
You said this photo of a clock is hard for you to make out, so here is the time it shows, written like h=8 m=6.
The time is h=1 m=37
